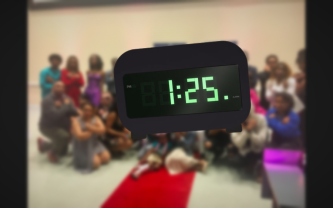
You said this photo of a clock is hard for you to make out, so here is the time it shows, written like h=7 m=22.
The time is h=1 m=25
